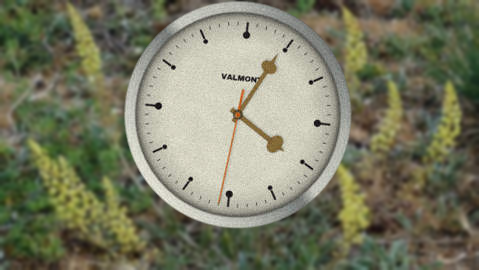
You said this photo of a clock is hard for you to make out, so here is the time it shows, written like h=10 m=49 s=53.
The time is h=4 m=4 s=31
